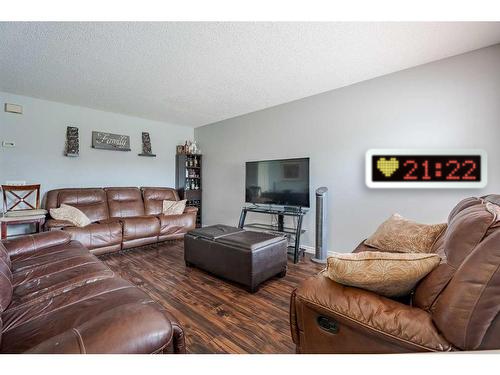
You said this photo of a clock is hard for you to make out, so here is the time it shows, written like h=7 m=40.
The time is h=21 m=22
